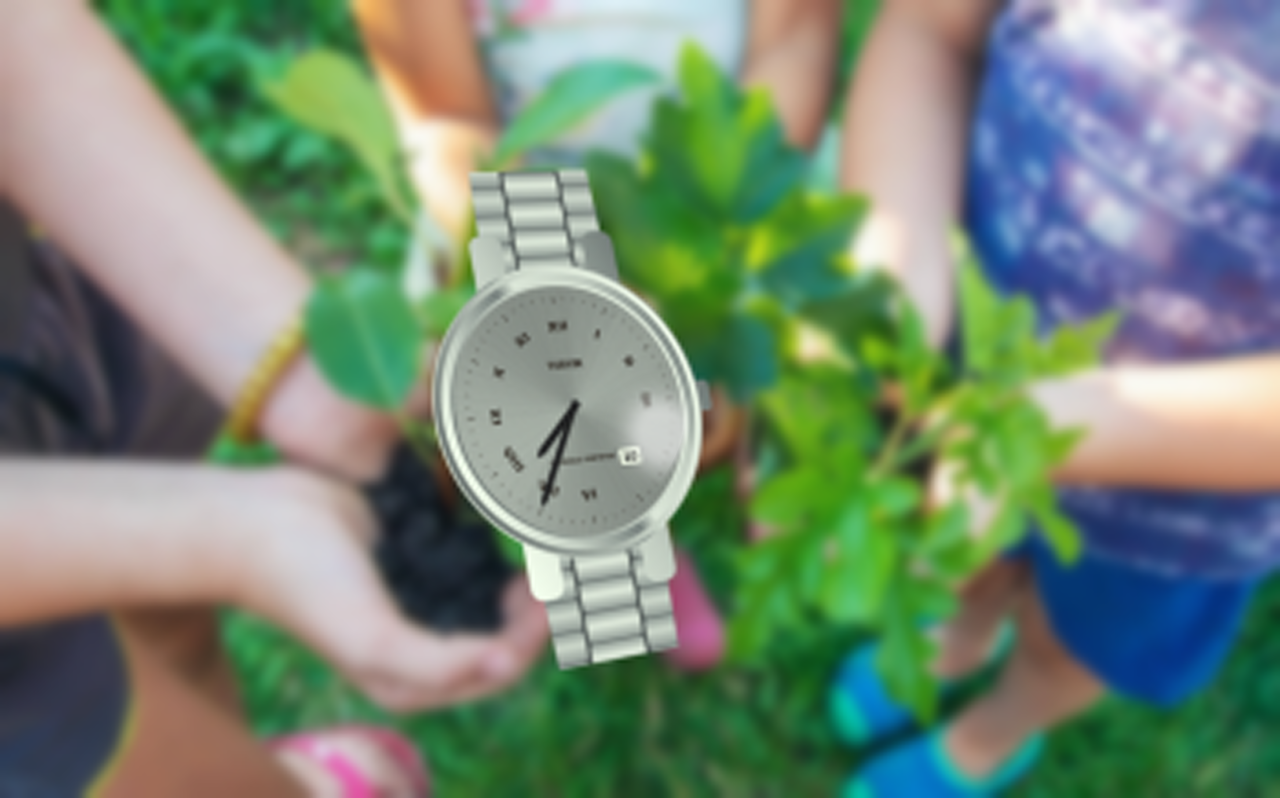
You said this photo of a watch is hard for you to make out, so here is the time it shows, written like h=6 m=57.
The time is h=7 m=35
